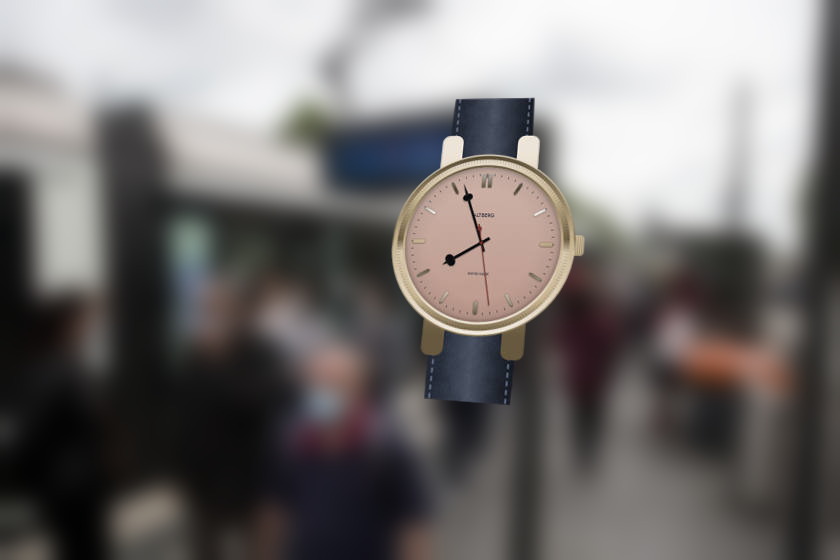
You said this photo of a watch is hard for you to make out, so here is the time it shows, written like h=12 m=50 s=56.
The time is h=7 m=56 s=28
